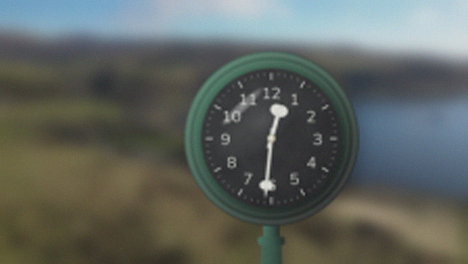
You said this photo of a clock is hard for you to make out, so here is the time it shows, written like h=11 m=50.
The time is h=12 m=31
